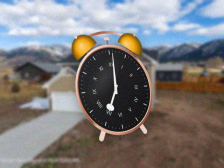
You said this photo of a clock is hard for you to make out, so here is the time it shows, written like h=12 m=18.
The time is h=7 m=1
